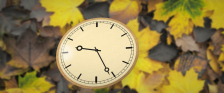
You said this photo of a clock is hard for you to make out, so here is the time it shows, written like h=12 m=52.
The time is h=9 m=26
